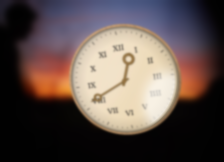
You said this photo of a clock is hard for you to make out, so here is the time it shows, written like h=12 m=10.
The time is h=12 m=41
